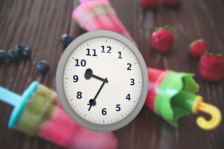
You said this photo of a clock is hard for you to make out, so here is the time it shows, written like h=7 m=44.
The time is h=9 m=35
